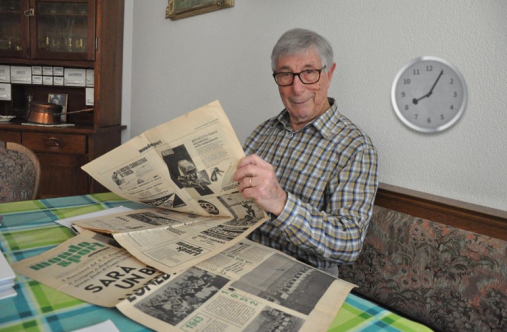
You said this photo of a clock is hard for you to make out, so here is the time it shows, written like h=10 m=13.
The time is h=8 m=5
